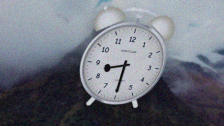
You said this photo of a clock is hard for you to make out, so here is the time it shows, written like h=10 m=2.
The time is h=8 m=30
